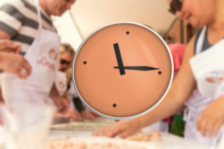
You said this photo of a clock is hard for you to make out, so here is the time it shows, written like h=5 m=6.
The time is h=11 m=14
